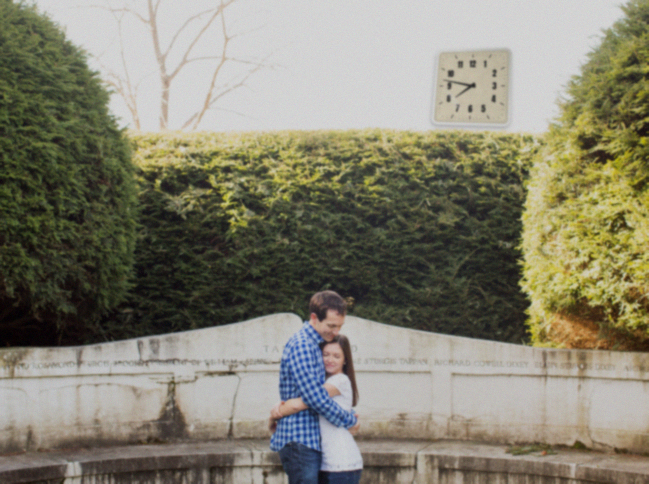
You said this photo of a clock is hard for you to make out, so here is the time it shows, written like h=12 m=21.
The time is h=7 m=47
